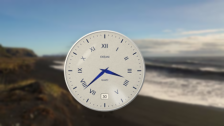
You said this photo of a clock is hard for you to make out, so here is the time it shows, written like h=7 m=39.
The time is h=3 m=38
